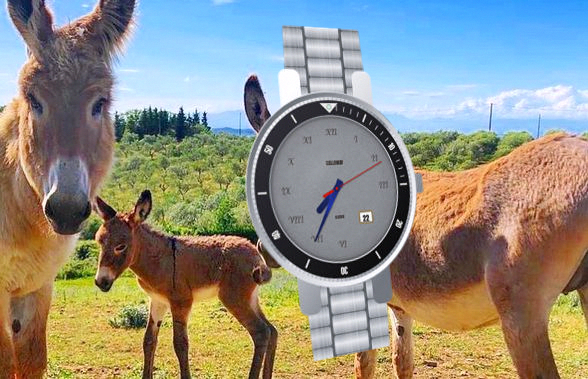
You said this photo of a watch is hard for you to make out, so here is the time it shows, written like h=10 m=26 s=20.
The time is h=7 m=35 s=11
